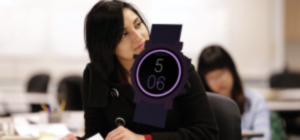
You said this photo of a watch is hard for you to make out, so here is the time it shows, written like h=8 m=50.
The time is h=5 m=6
